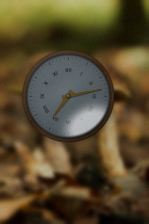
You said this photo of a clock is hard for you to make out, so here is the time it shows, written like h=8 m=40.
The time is h=7 m=13
